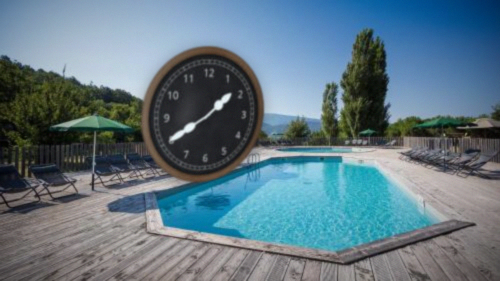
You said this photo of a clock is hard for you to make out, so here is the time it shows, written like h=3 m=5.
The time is h=1 m=40
